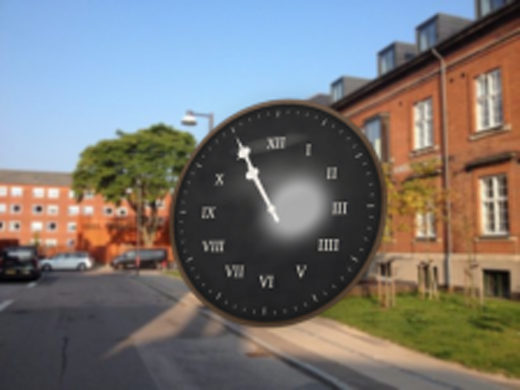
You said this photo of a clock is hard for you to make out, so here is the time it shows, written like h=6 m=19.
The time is h=10 m=55
